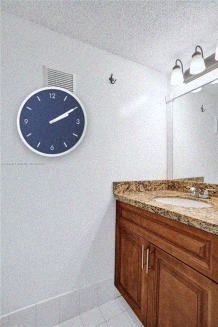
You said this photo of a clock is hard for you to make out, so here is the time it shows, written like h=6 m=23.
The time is h=2 m=10
